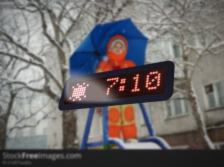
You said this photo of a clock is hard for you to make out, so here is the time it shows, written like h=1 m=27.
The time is h=7 m=10
